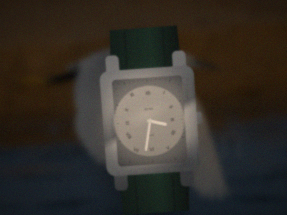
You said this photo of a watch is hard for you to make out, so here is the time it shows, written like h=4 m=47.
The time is h=3 m=32
